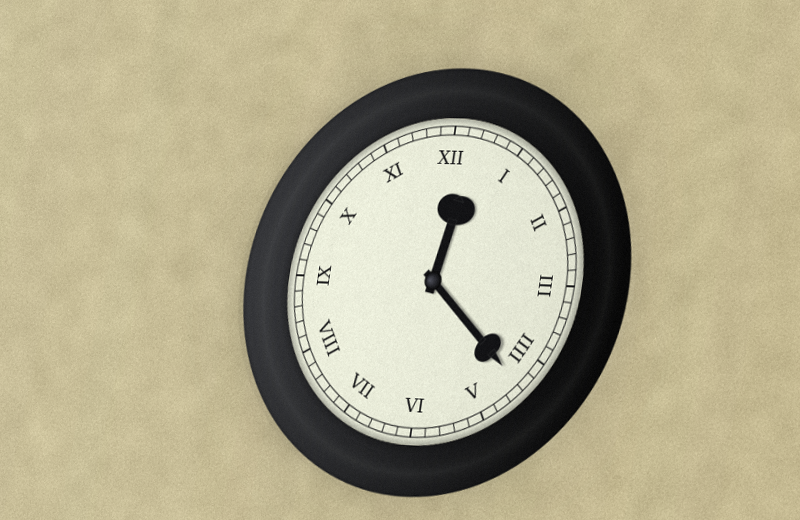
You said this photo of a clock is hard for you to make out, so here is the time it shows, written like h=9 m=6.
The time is h=12 m=22
